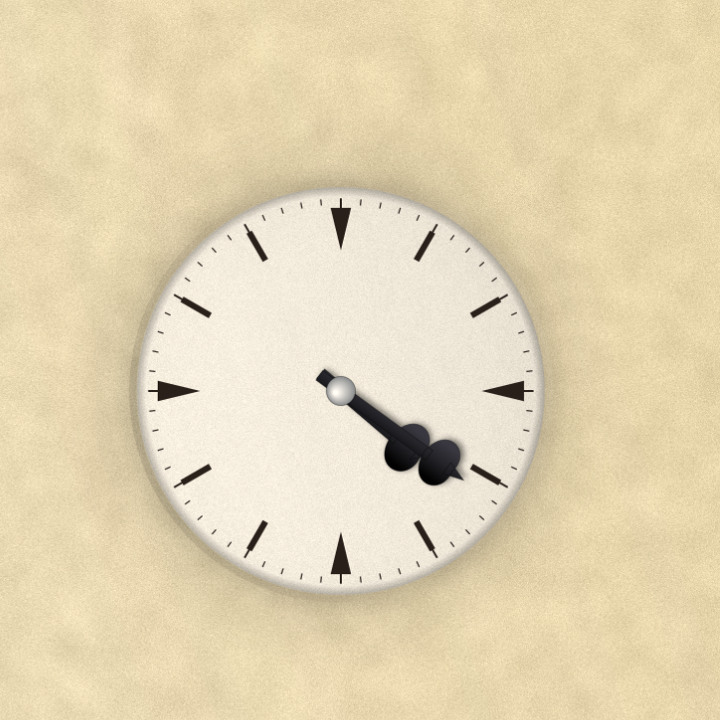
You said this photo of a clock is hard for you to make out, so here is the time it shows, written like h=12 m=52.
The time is h=4 m=21
